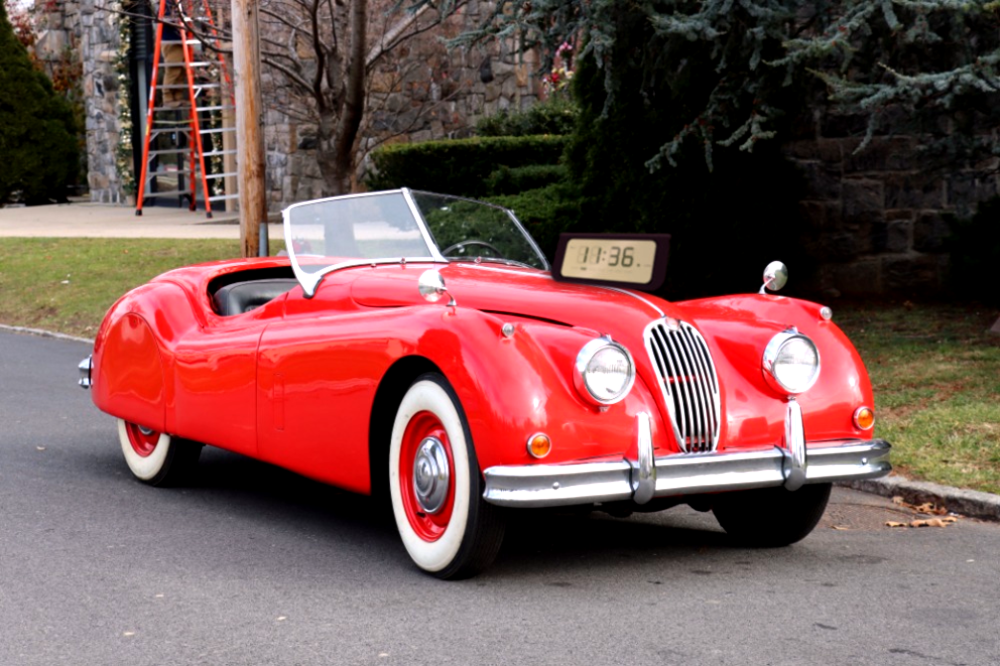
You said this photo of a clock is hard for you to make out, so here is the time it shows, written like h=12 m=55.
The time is h=11 m=36
